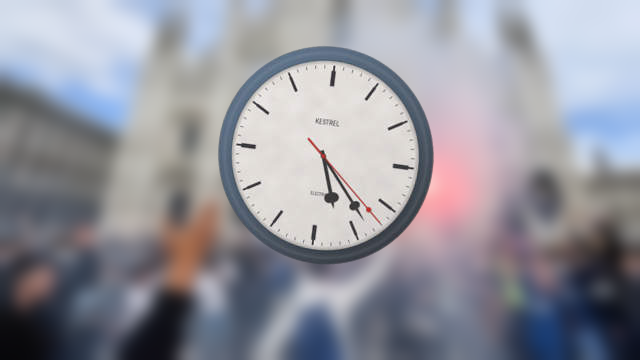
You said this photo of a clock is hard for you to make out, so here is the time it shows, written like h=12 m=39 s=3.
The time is h=5 m=23 s=22
